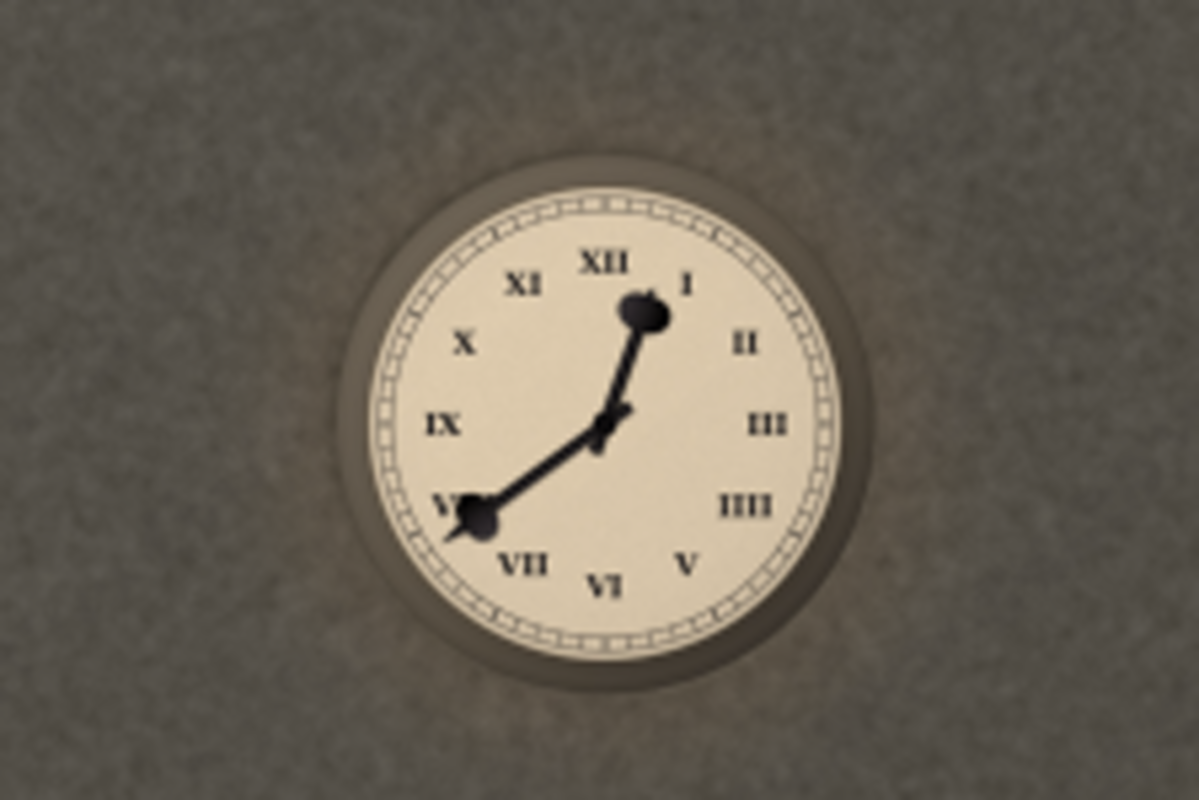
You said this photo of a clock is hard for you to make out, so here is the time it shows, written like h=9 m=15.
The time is h=12 m=39
